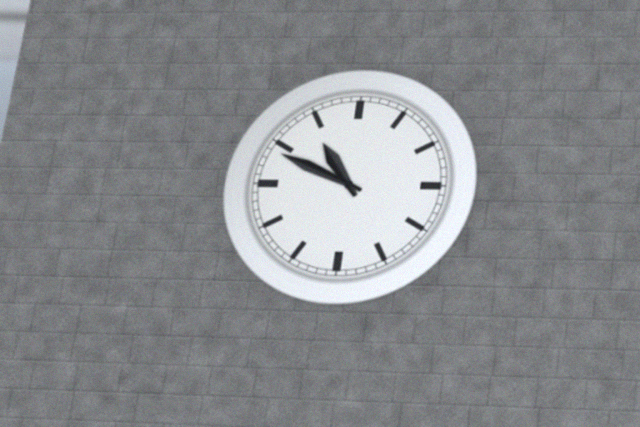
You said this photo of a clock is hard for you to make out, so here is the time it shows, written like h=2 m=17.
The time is h=10 m=49
